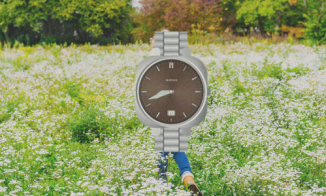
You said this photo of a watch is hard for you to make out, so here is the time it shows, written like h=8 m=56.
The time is h=8 m=42
